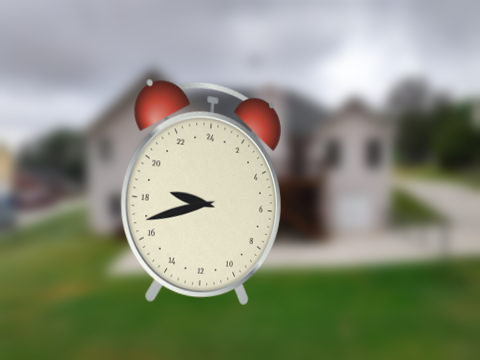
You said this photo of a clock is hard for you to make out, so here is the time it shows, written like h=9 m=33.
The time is h=18 m=42
